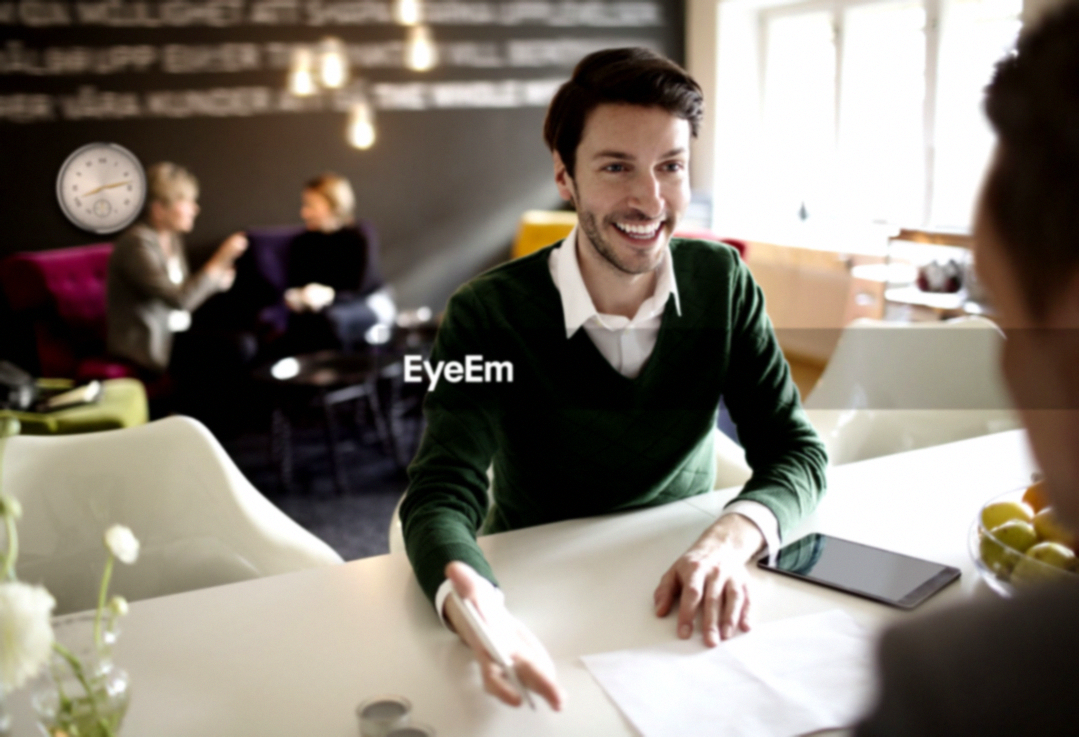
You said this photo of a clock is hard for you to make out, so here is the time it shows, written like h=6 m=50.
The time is h=8 m=13
